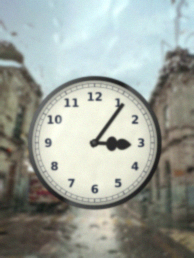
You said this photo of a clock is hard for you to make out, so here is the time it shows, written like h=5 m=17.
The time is h=3 m=6
